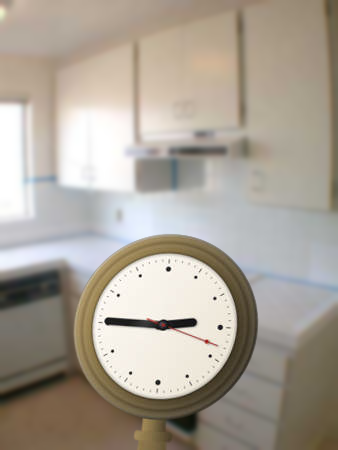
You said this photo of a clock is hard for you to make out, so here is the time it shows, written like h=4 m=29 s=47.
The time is h=2 m=45 s=18
